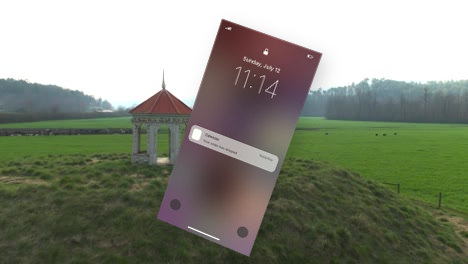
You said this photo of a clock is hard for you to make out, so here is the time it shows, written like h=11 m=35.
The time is h=11 m=14
